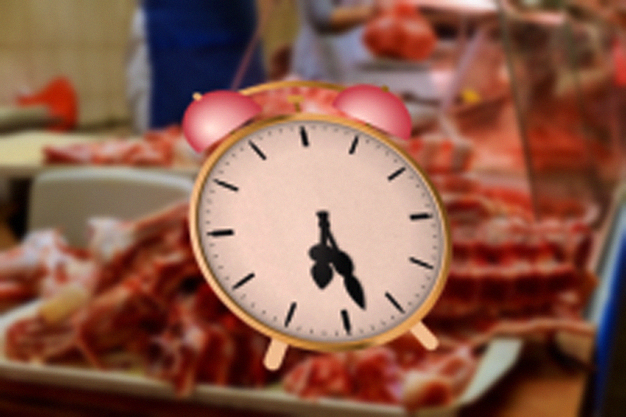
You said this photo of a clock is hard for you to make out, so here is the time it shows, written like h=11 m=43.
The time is h=6 m=28
